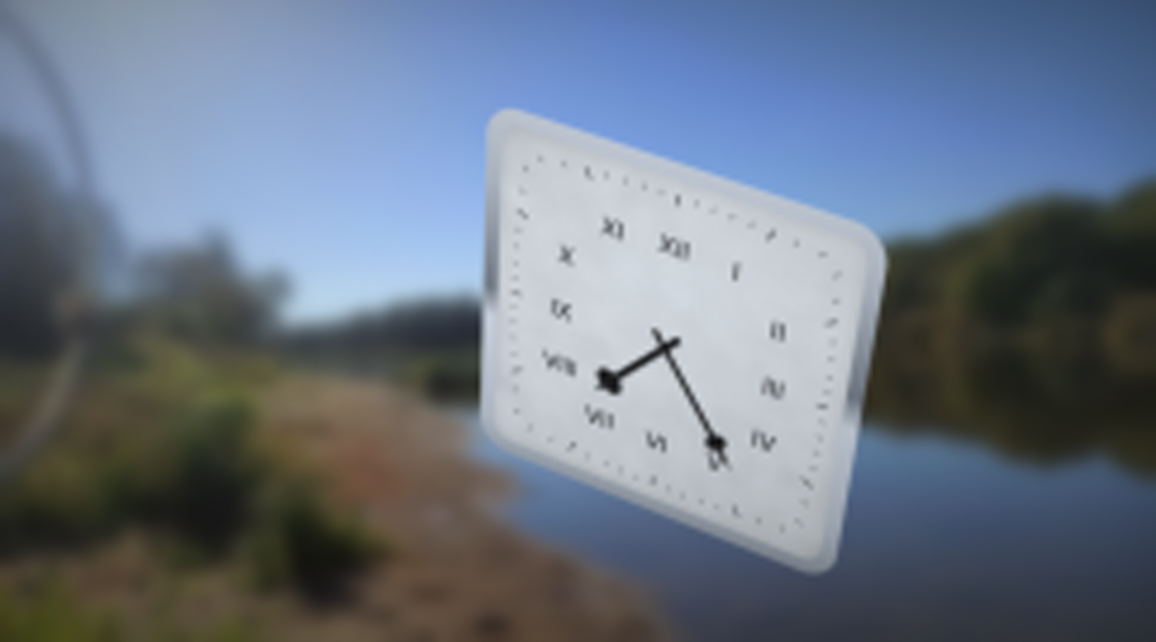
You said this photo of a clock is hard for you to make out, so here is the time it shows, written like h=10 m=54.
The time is h=7 m=24
